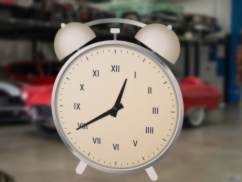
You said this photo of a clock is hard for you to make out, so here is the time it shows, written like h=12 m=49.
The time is h=12 m=40
